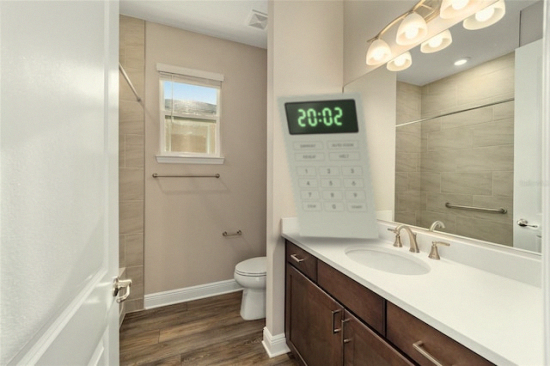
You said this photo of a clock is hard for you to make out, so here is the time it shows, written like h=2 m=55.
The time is h=20 m=2
